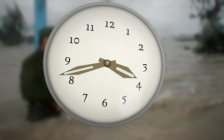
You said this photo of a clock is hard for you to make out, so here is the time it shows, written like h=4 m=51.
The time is h=3 m=42
